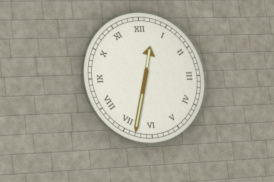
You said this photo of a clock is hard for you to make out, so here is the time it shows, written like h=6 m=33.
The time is h=12 m=33
